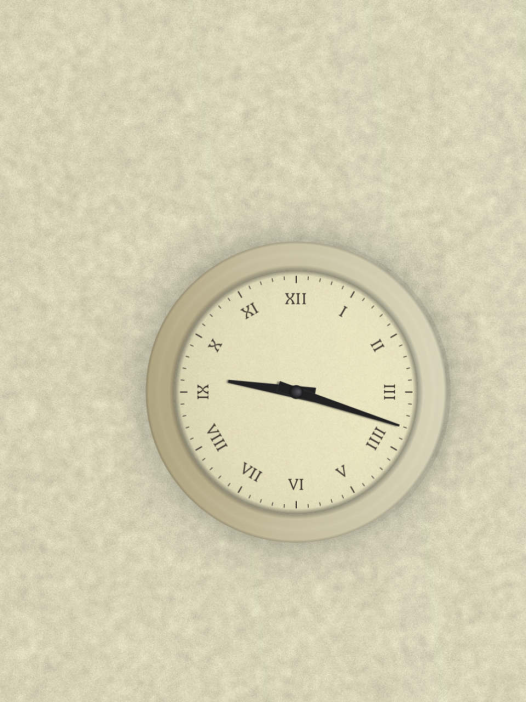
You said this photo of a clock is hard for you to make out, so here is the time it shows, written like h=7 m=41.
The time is h=9 m=18
